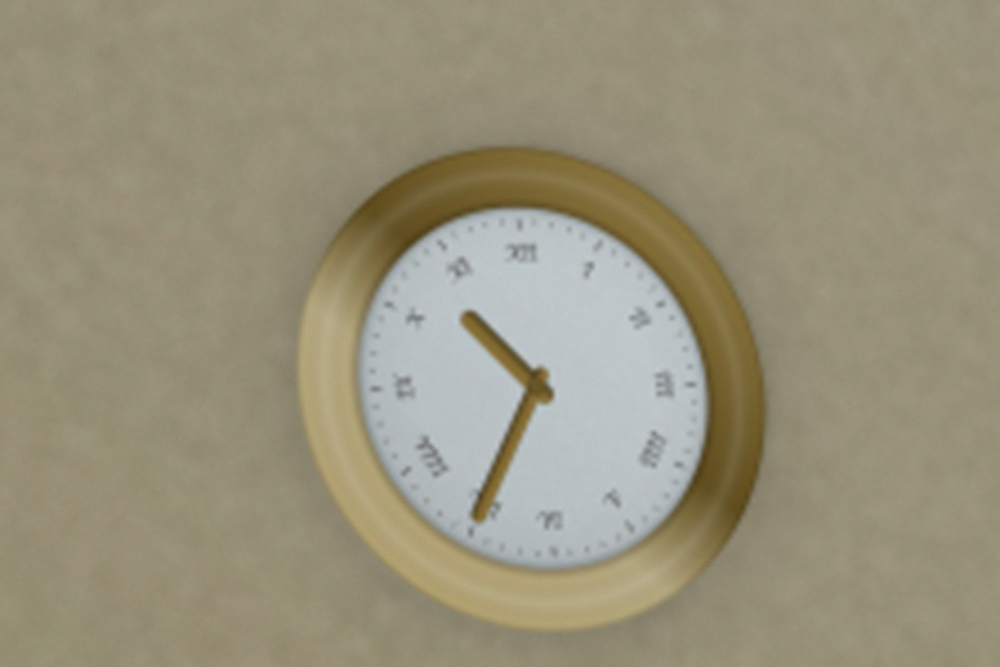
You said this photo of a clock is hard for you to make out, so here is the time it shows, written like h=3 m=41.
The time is h=10 m=35
